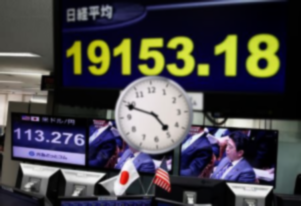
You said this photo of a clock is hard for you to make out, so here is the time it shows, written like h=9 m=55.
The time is h=4 m=49
